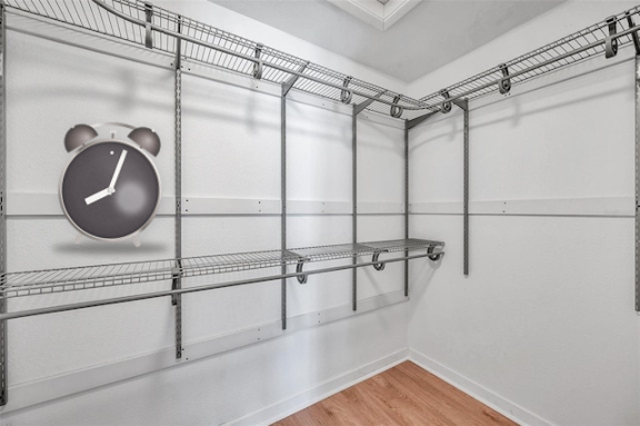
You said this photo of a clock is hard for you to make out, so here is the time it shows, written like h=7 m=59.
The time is h=8 m=3
